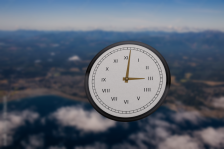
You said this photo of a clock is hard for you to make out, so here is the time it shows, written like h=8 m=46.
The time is h=3 m=1
